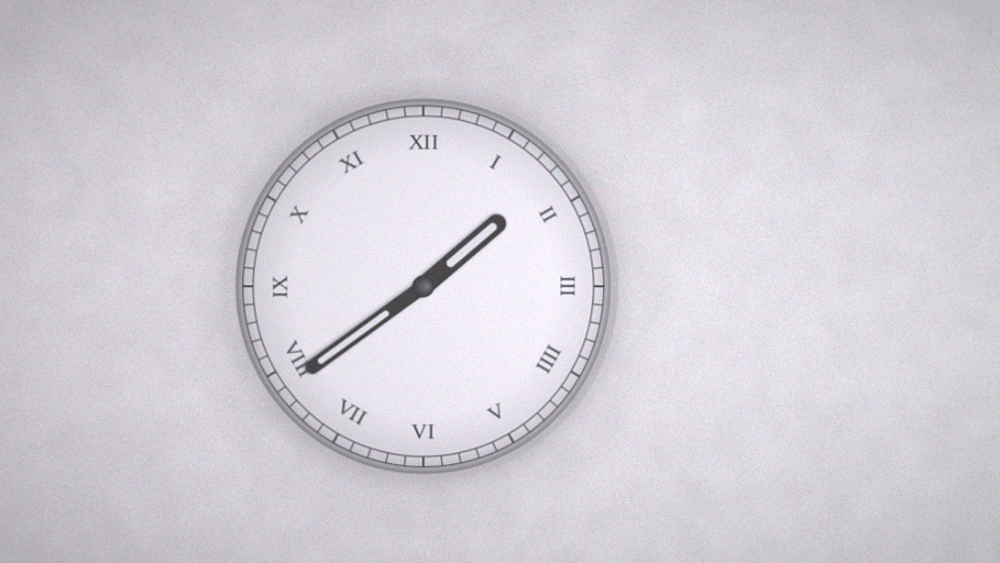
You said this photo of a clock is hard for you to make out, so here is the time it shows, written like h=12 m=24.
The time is h=1 m=39
